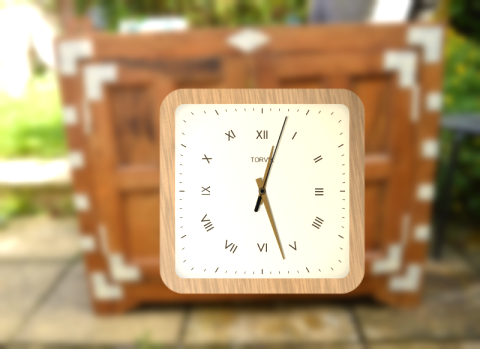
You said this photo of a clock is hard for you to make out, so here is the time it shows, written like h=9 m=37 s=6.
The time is h=12 m=27 s=3
